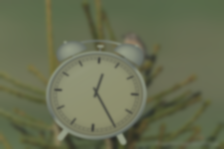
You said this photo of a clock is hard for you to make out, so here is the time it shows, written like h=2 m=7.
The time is h=12 m=25
